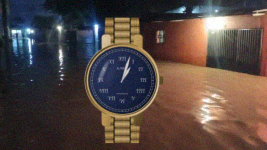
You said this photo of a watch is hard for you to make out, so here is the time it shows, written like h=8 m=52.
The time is h=1 m=3
